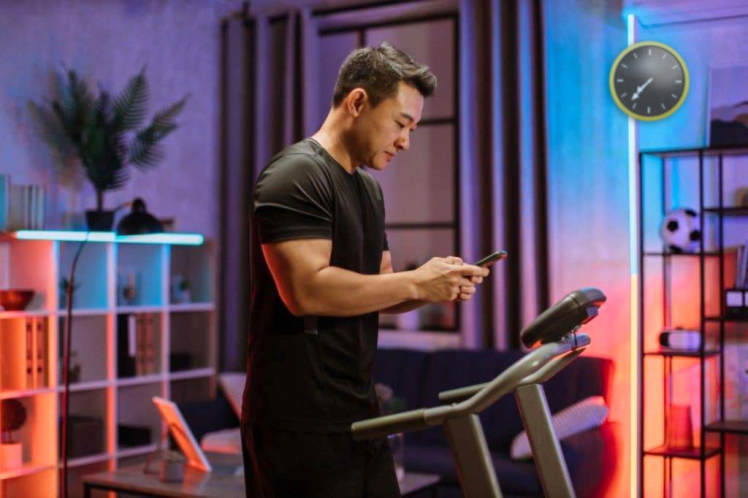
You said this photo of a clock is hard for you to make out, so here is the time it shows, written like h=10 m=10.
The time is h=7 m=37
